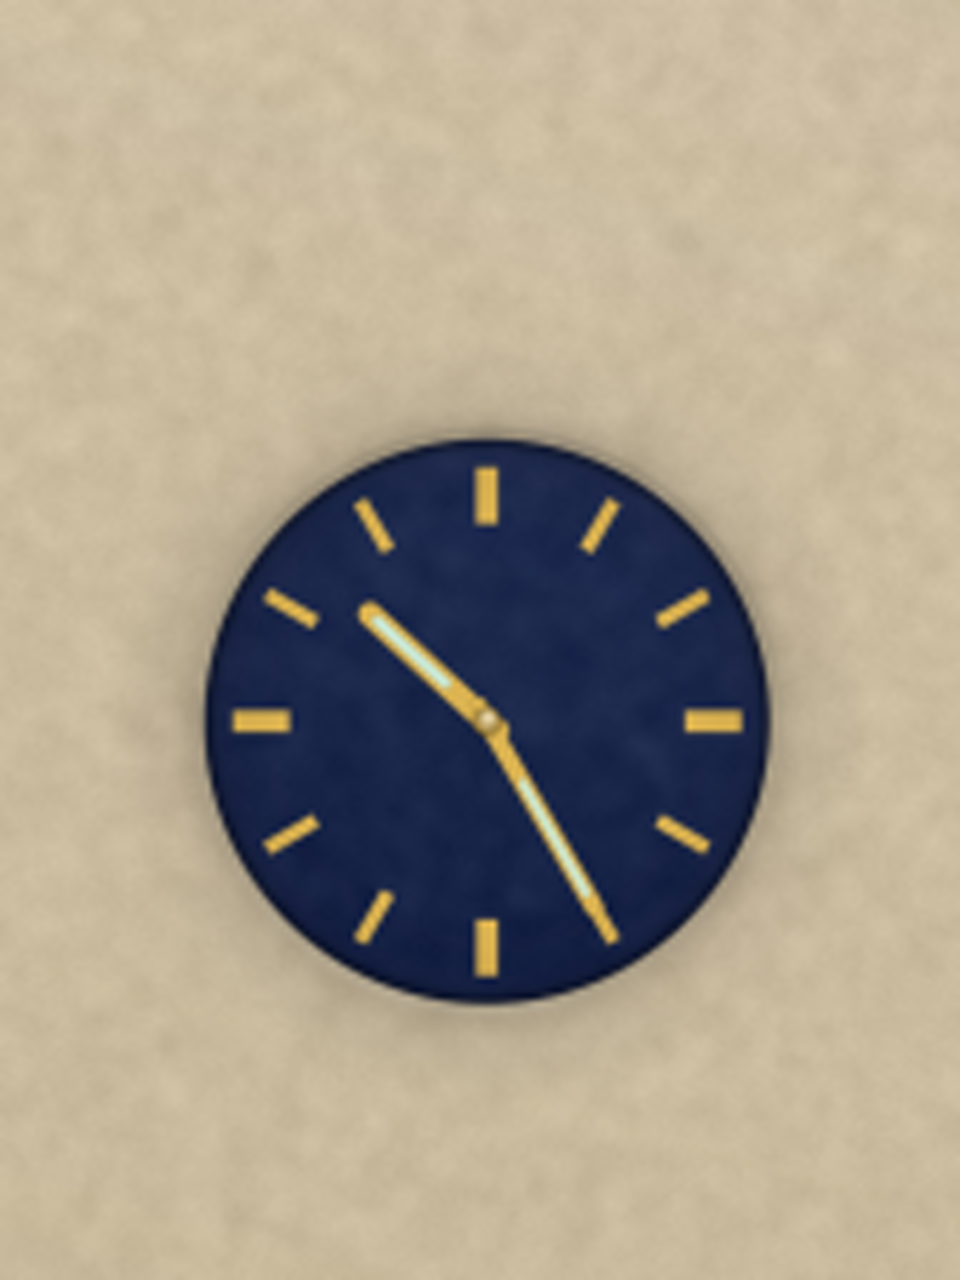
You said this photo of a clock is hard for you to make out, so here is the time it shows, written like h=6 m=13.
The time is h=10 m=25
